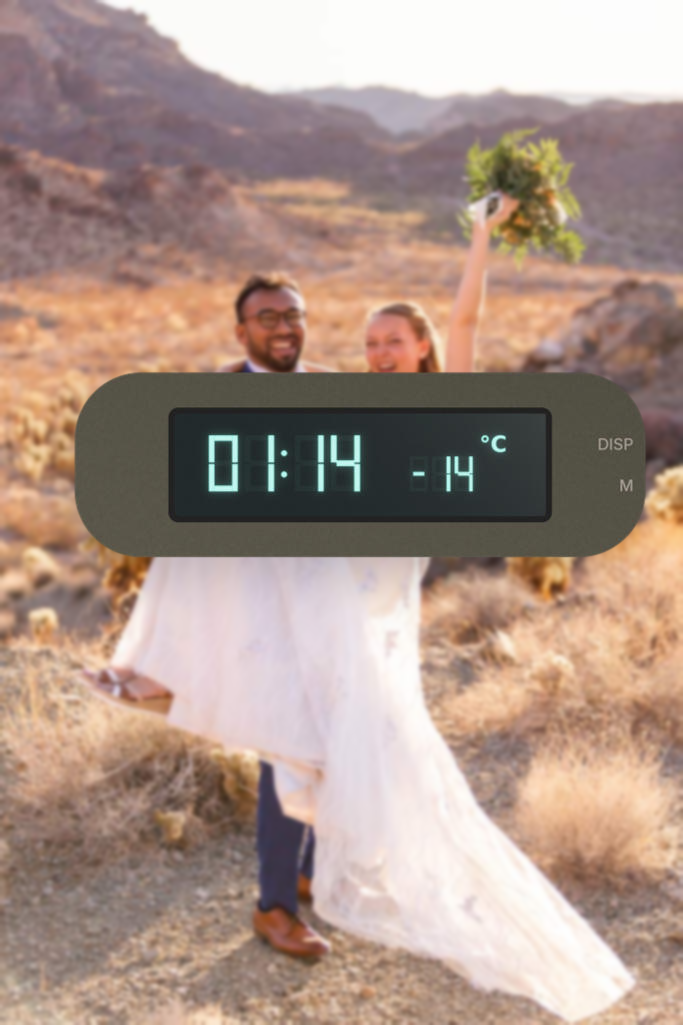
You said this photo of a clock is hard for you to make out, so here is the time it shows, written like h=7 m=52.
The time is h=1 m=14
